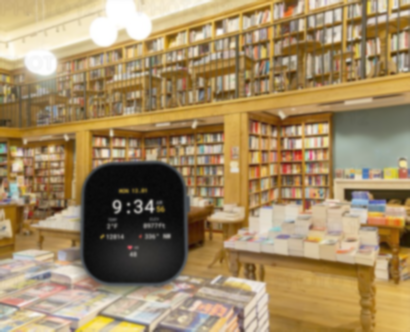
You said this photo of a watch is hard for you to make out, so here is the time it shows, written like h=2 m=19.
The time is h=9 m=34
